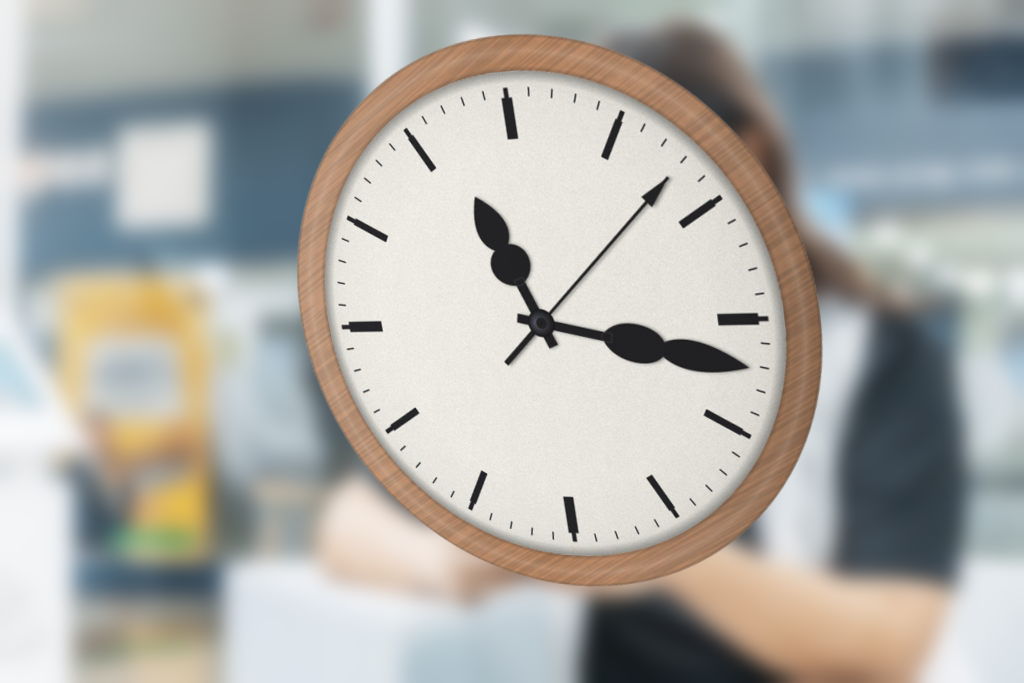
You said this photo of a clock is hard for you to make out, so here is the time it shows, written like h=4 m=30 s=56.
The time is h=11 m=17 s=8
